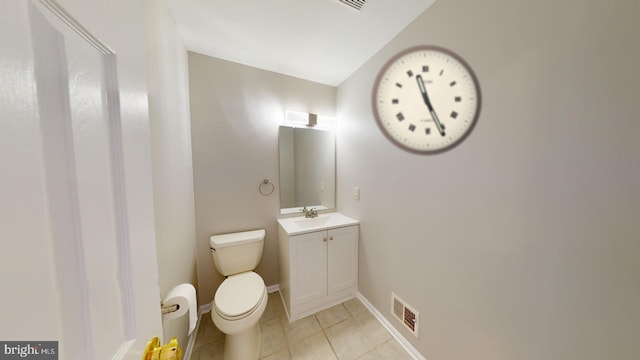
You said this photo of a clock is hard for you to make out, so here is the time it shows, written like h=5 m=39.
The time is h=11 m=26
